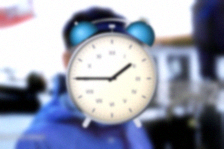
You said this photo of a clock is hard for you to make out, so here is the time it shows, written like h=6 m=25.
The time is h=1 m=45
